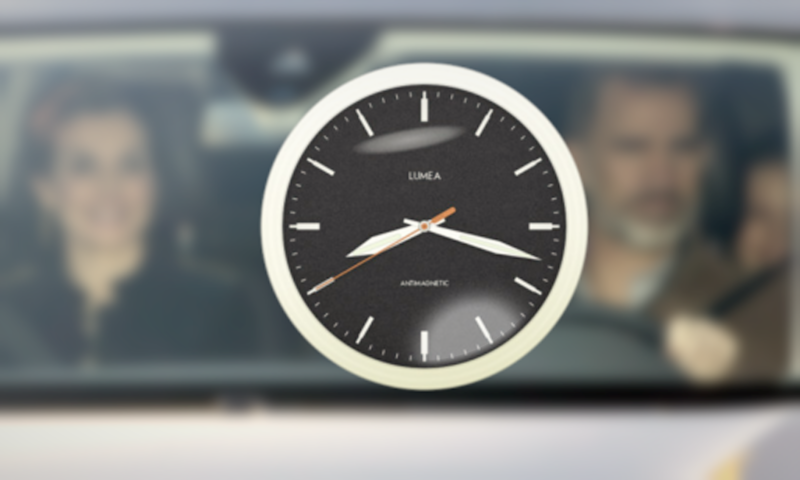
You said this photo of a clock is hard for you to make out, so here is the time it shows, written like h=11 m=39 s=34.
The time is h=8 m=17 s=40
